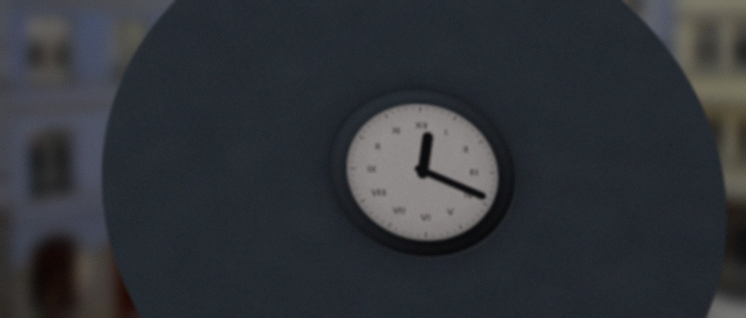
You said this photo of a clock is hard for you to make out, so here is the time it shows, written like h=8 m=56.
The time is h=12 m=19
